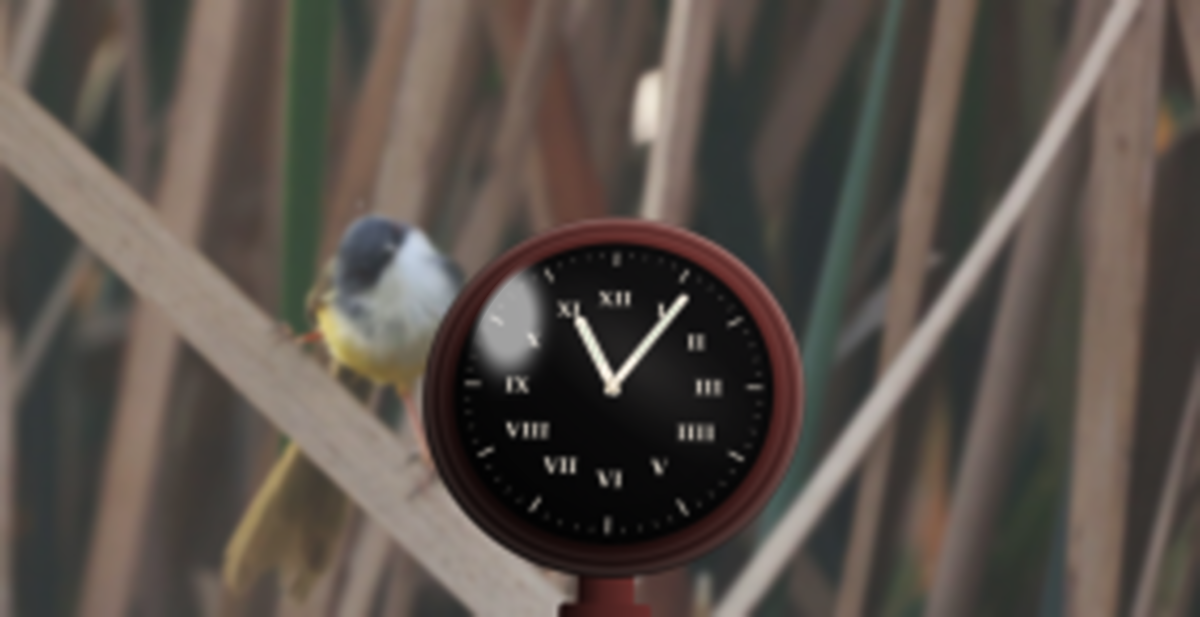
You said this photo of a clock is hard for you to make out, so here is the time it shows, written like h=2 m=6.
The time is h=11 m=6
